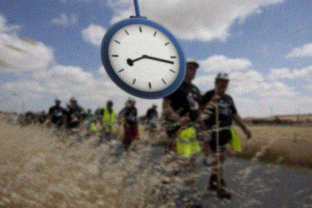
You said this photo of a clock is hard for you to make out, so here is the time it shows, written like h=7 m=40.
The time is h=8 m=17
